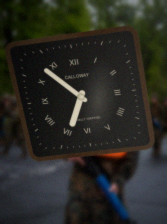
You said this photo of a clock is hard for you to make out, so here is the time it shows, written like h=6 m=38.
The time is h=6 m=53
